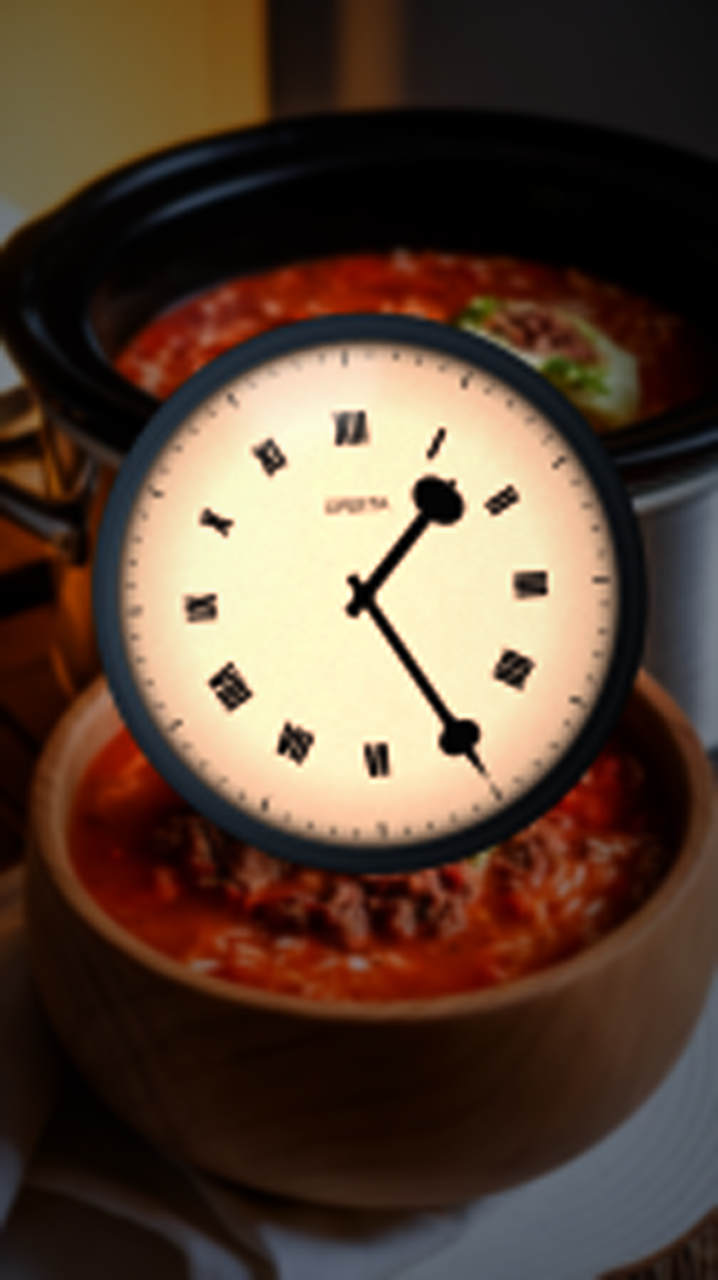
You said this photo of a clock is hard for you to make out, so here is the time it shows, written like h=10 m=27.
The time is h=1 m=25
